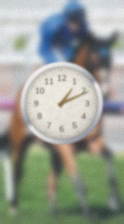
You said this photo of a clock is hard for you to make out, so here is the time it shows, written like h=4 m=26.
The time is h=1 m=11
